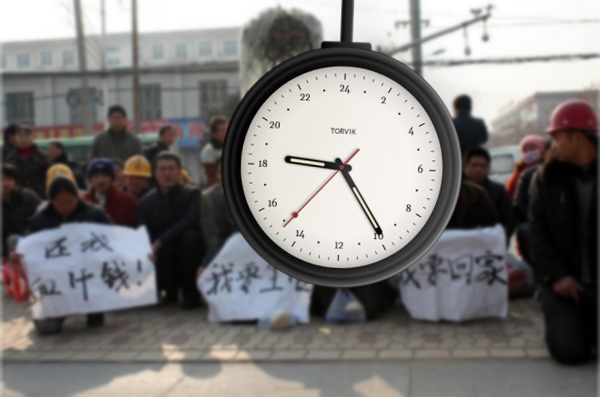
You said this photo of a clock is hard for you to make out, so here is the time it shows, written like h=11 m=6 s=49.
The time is h=18 m=24 s=37
